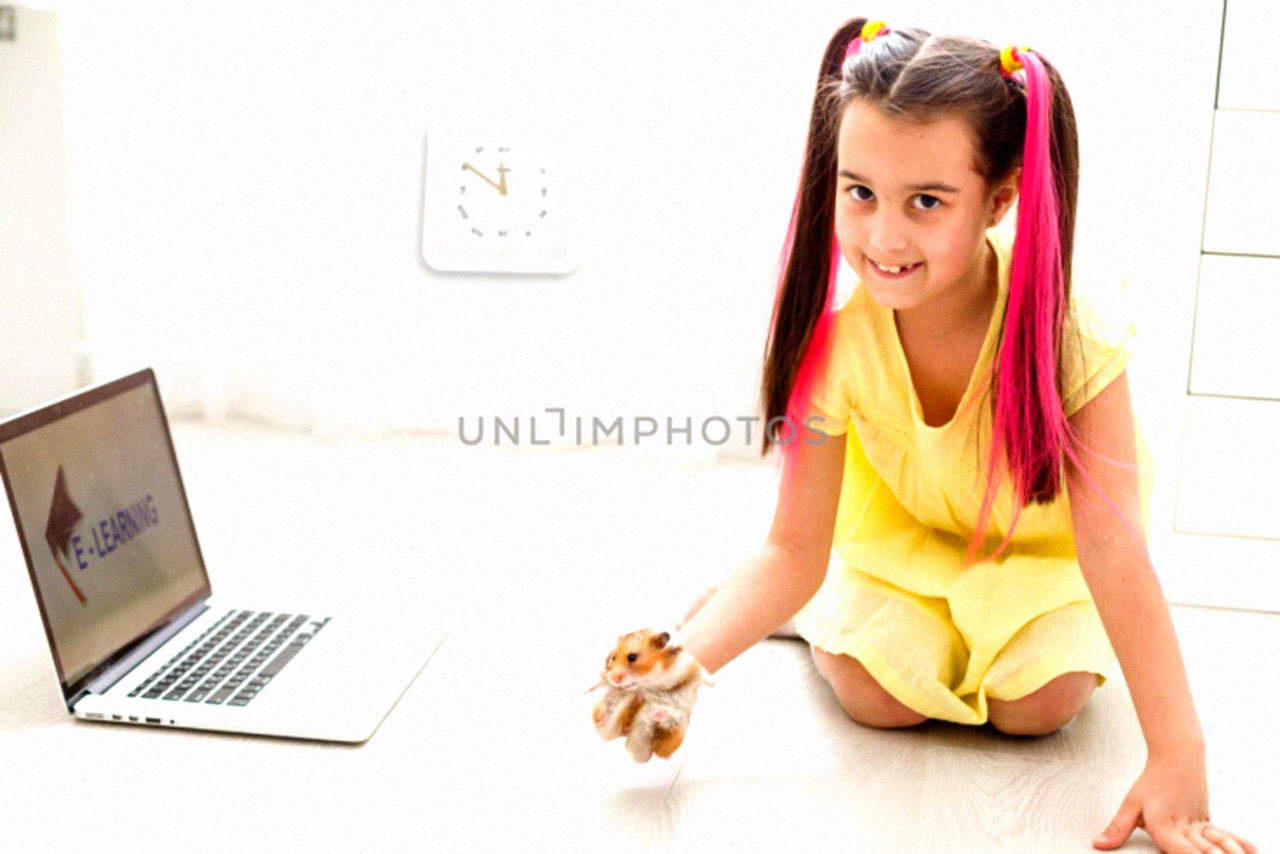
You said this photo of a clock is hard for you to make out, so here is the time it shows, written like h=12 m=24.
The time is h=11 m=51
